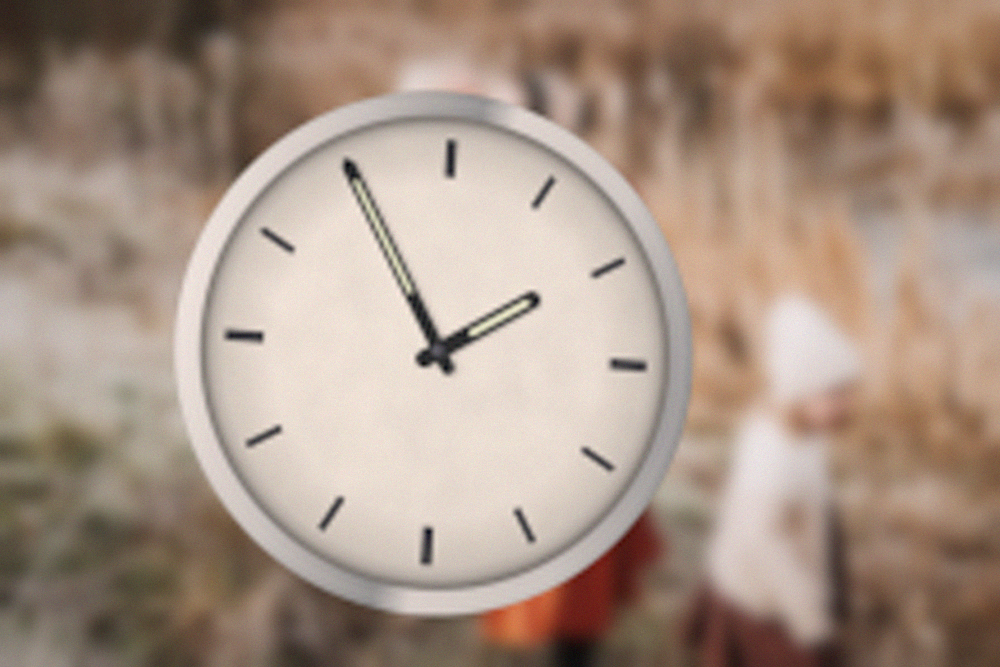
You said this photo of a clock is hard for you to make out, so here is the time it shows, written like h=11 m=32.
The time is h=1 m=55
